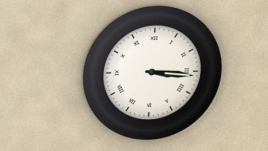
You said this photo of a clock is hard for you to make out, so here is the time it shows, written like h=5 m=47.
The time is h=3 m=16
